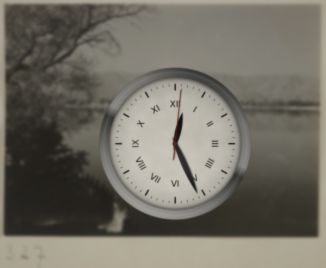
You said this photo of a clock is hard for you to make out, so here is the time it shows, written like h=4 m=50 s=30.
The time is h=12 m=26 s=1
